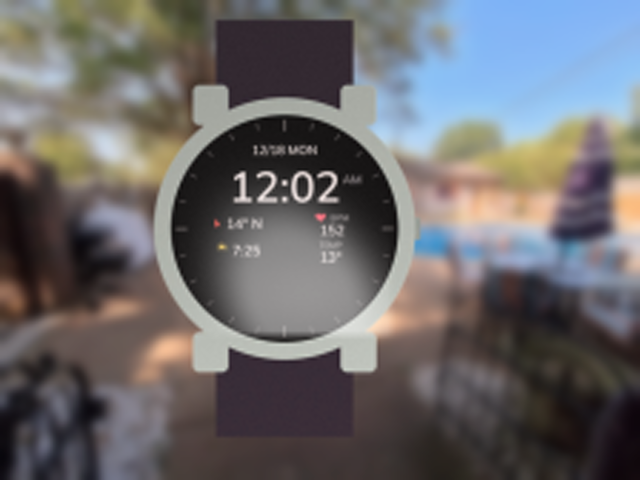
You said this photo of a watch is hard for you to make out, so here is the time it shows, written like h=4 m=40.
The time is h=12 m=2
